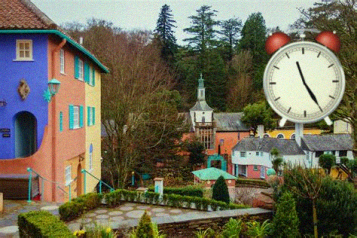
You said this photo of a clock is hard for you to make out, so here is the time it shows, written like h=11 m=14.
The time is h=11 m=25
